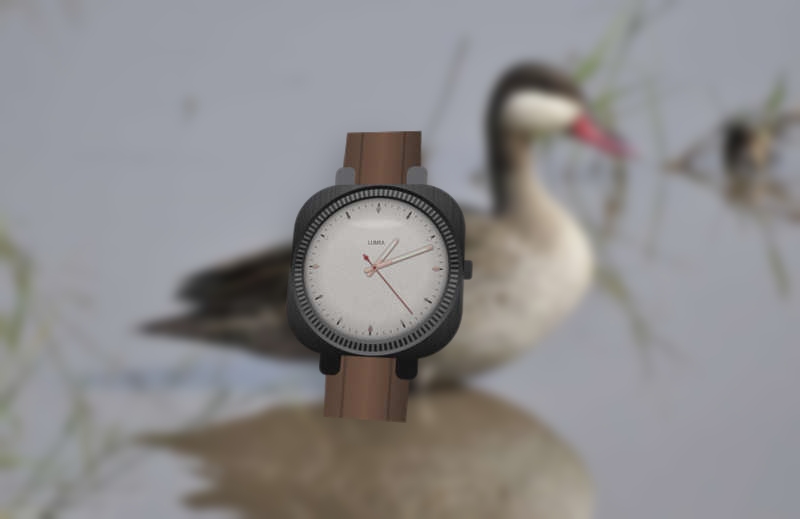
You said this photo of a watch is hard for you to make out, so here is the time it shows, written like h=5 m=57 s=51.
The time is h=1 m=11 s=23
